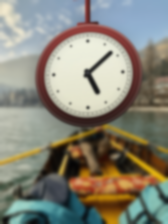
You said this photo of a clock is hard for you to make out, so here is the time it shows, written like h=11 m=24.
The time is h=5 m=8
